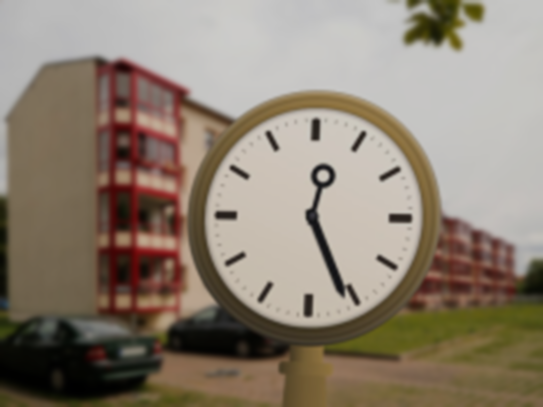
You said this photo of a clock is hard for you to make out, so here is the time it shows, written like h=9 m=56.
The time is h=12 m=26
